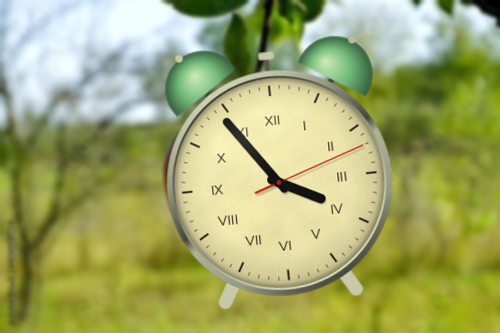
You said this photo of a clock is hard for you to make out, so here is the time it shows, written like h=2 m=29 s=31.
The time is h=3 m=54 s=12
